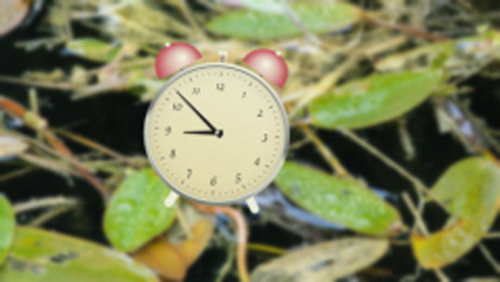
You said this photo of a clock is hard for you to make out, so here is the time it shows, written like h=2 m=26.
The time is h=8 m=52
